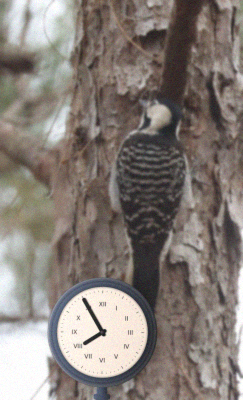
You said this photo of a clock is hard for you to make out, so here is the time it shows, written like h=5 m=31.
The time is h=7 m=55
